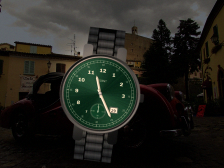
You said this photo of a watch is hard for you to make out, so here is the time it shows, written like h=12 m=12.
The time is h=11 m=25
